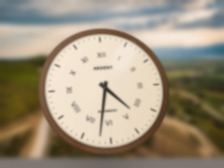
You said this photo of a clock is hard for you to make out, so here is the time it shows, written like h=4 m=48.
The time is h=4 m=32
